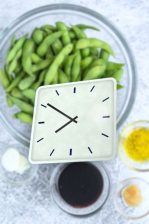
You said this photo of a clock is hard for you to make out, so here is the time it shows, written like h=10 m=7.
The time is h=7 m=51
